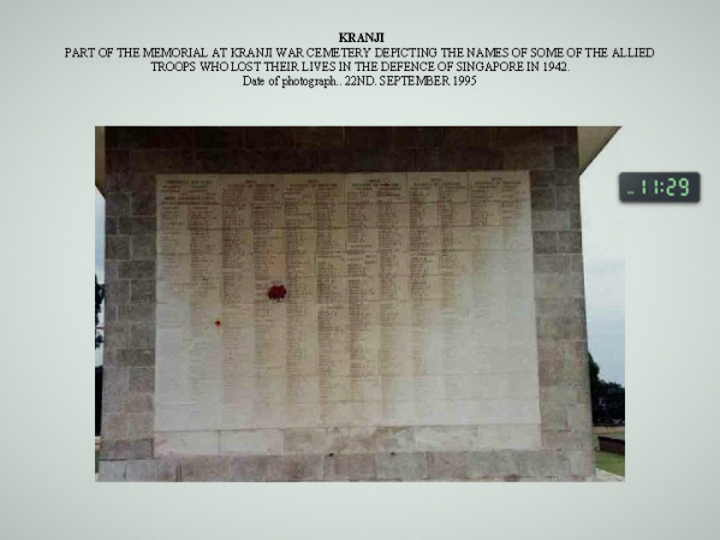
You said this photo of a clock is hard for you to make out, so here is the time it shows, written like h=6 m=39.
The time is h=11 m=29
